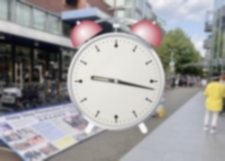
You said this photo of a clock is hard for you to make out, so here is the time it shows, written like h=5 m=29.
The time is h=9 m=17
